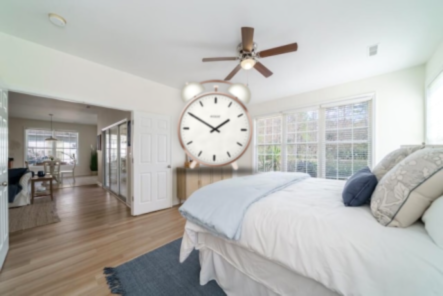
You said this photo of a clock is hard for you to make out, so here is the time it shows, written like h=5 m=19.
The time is h=1 m=50
